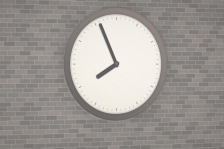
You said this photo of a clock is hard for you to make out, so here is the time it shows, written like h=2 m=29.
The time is h=7 m=56
